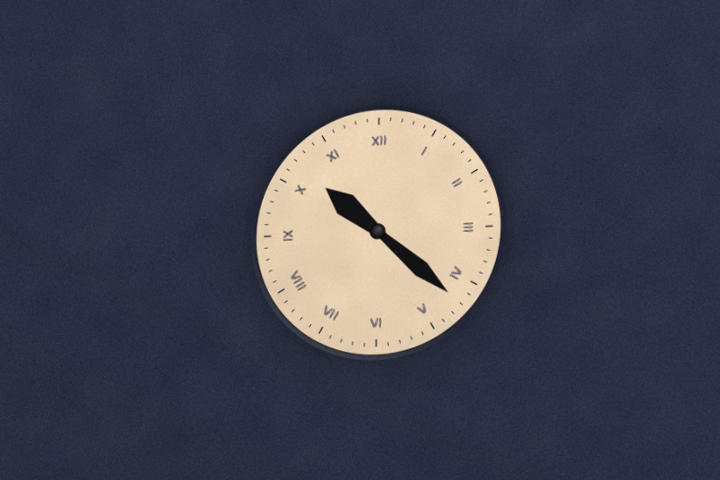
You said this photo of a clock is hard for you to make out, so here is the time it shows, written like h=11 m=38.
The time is h=10 m=22
